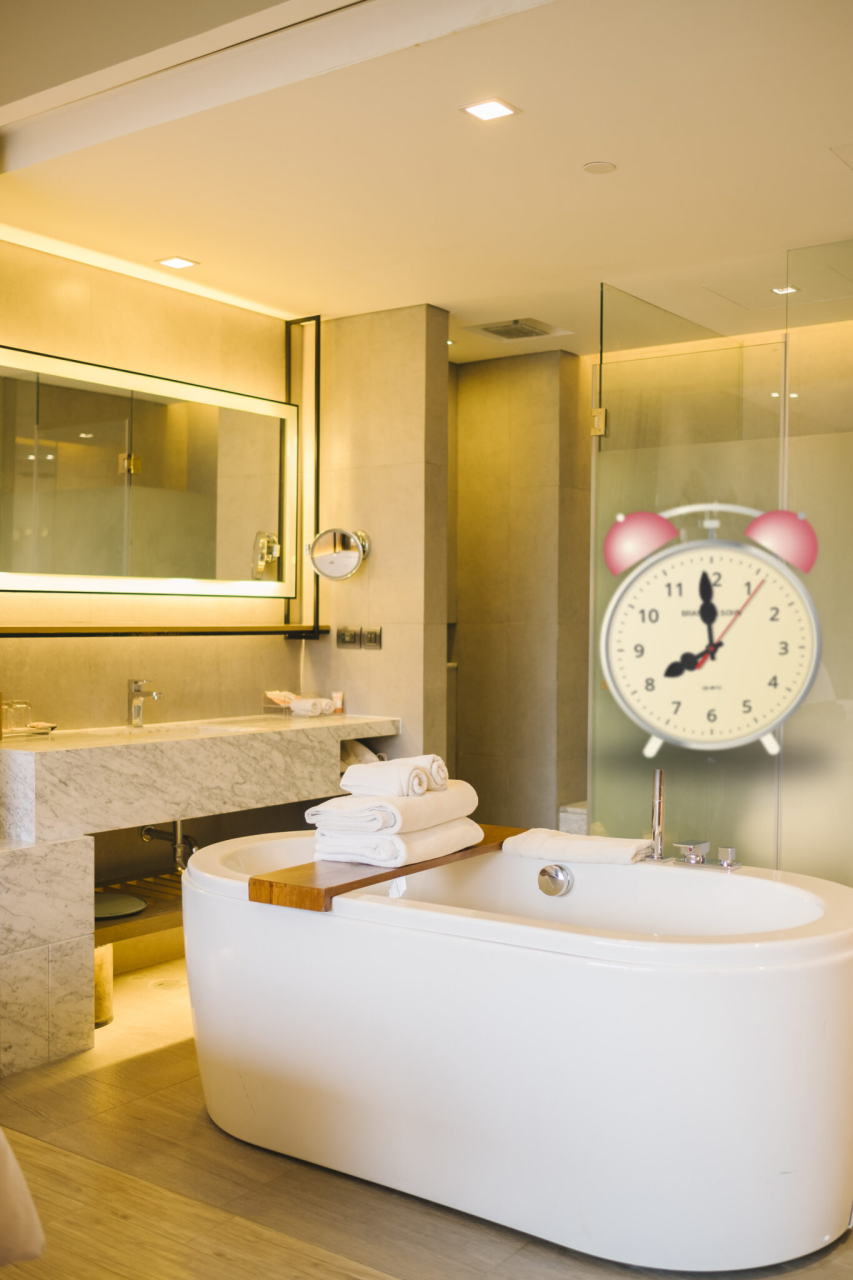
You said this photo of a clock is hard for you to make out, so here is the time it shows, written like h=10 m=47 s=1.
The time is h=7 m=59 s=6
